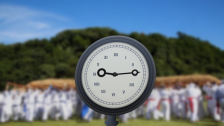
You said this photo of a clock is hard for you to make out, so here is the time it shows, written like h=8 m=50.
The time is h=9 m=14
